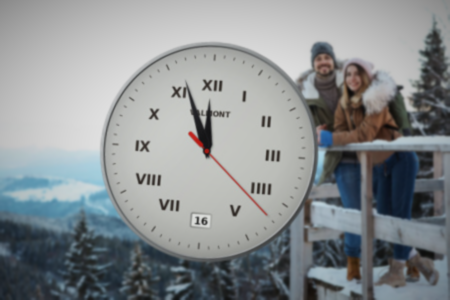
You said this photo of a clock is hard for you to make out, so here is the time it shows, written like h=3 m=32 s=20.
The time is h=11 m=56 s=22
